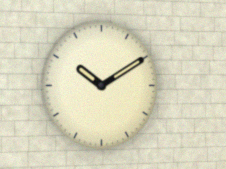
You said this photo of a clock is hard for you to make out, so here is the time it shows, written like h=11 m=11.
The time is h=10 m=10
